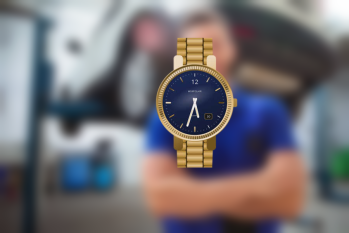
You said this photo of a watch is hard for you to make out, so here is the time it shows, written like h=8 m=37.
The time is h=5 m=33
